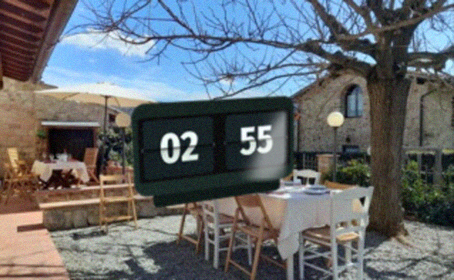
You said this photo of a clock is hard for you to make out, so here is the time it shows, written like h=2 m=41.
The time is h=2 m=55
